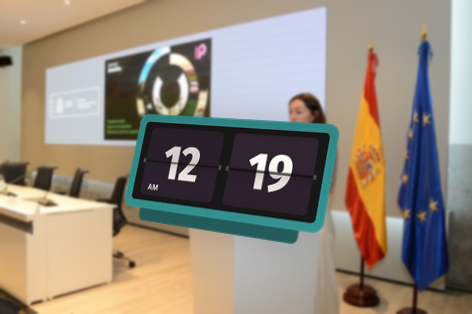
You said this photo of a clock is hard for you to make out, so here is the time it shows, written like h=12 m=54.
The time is h=12 m=19
